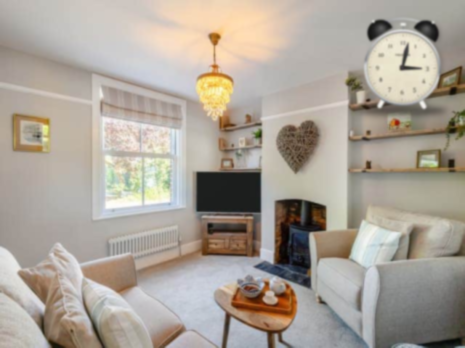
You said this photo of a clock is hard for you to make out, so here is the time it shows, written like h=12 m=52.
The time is h=3 m=2
